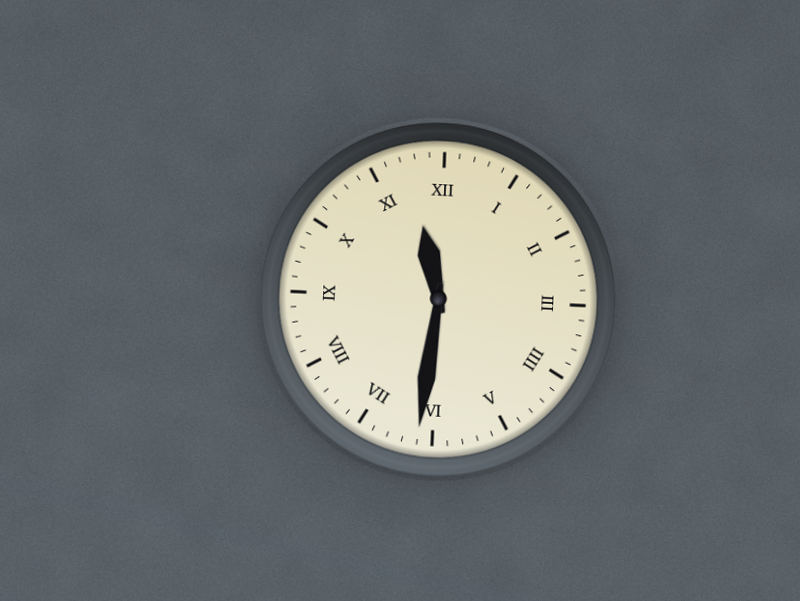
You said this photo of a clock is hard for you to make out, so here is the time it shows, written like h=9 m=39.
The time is h=11 m=31
